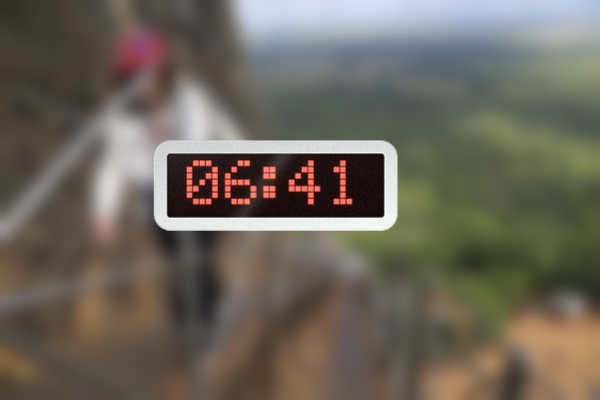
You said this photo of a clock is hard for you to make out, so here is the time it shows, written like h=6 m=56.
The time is h=6 m=41
